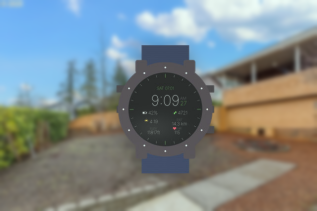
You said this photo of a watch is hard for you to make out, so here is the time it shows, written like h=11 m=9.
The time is h=9 m=9
